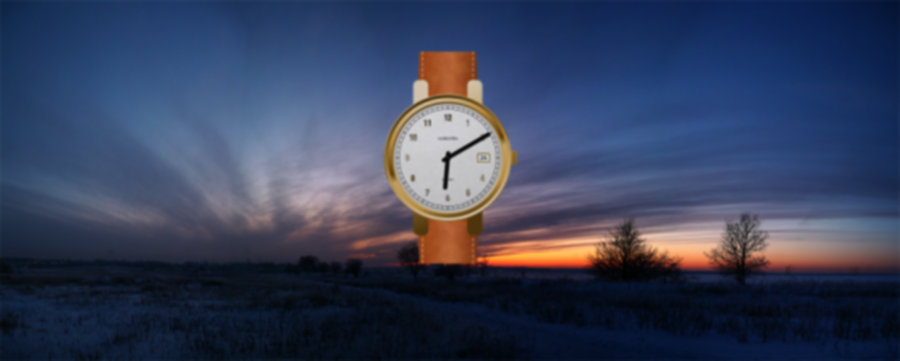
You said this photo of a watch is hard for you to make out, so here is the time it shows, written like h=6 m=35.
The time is h=6 m=10
